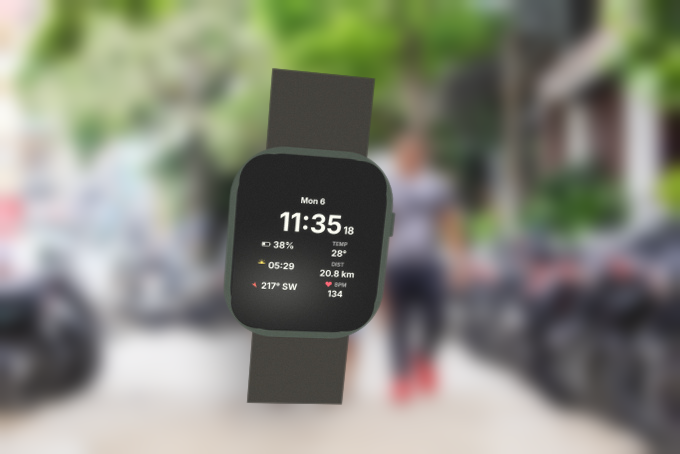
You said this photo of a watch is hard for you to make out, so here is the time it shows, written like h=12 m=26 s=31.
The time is h=11 m=35 s=18
